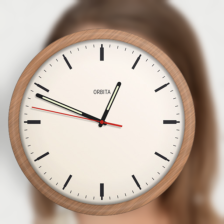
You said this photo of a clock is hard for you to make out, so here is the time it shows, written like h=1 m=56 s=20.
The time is h=12 m=48 s=47
